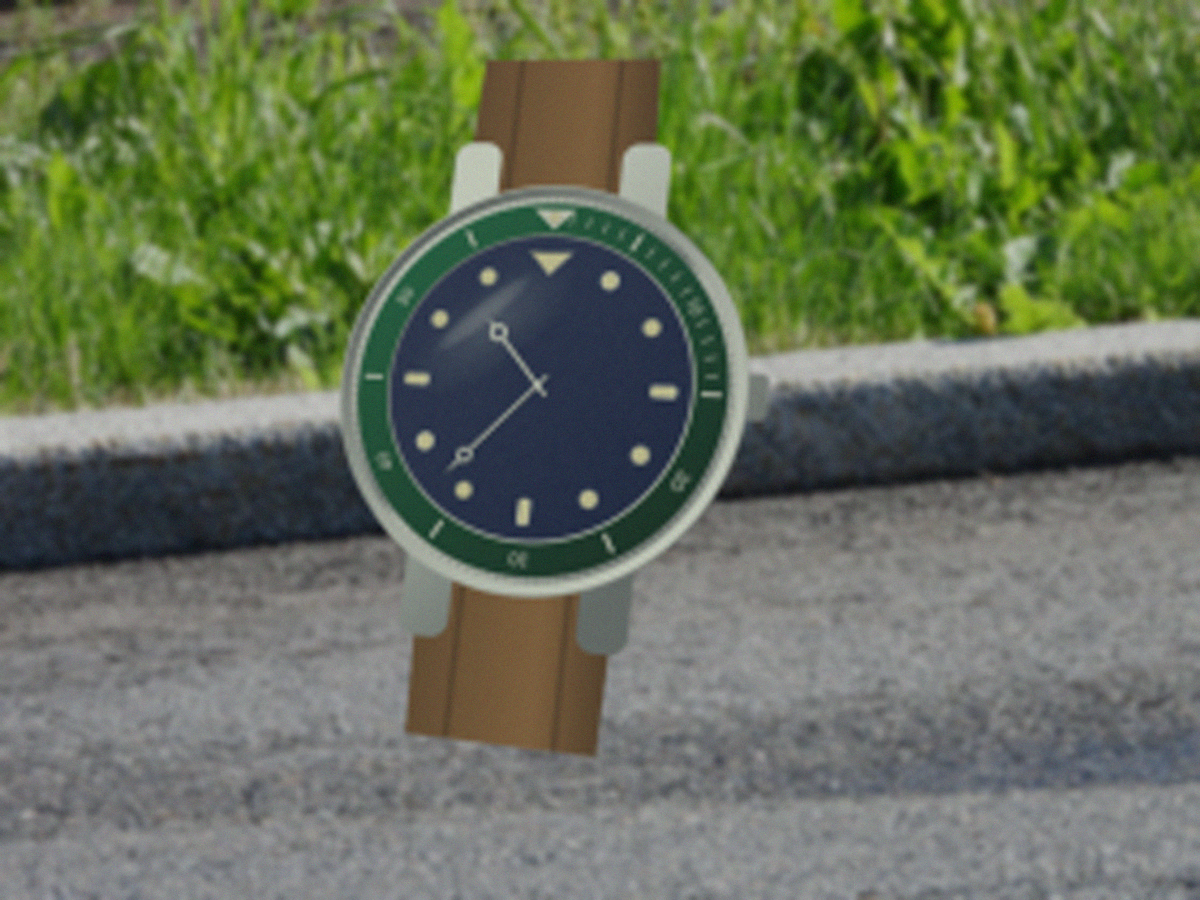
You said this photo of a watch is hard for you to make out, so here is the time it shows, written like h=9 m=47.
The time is h=10 m=37
